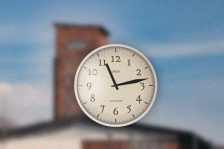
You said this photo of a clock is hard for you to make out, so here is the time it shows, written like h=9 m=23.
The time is h=11 m=13
